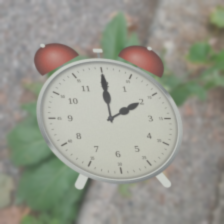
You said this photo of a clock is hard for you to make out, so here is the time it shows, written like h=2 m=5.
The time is h=2 m=0
